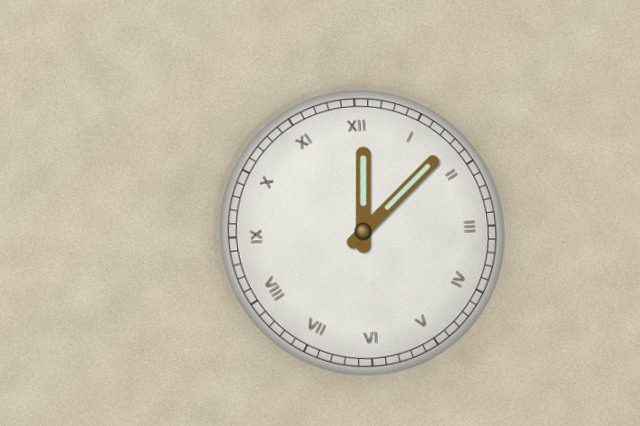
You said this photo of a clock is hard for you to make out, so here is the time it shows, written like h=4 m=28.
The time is h=12 m=8
